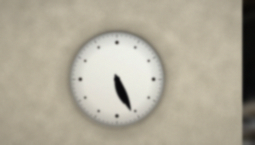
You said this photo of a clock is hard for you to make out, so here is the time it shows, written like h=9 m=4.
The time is h=5 m=26
